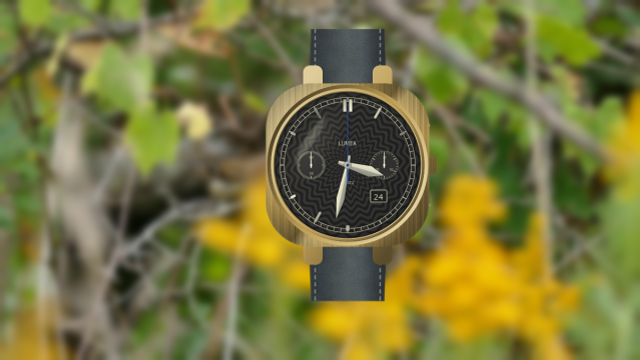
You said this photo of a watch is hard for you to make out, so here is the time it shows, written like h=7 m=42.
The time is h=3 m=32
